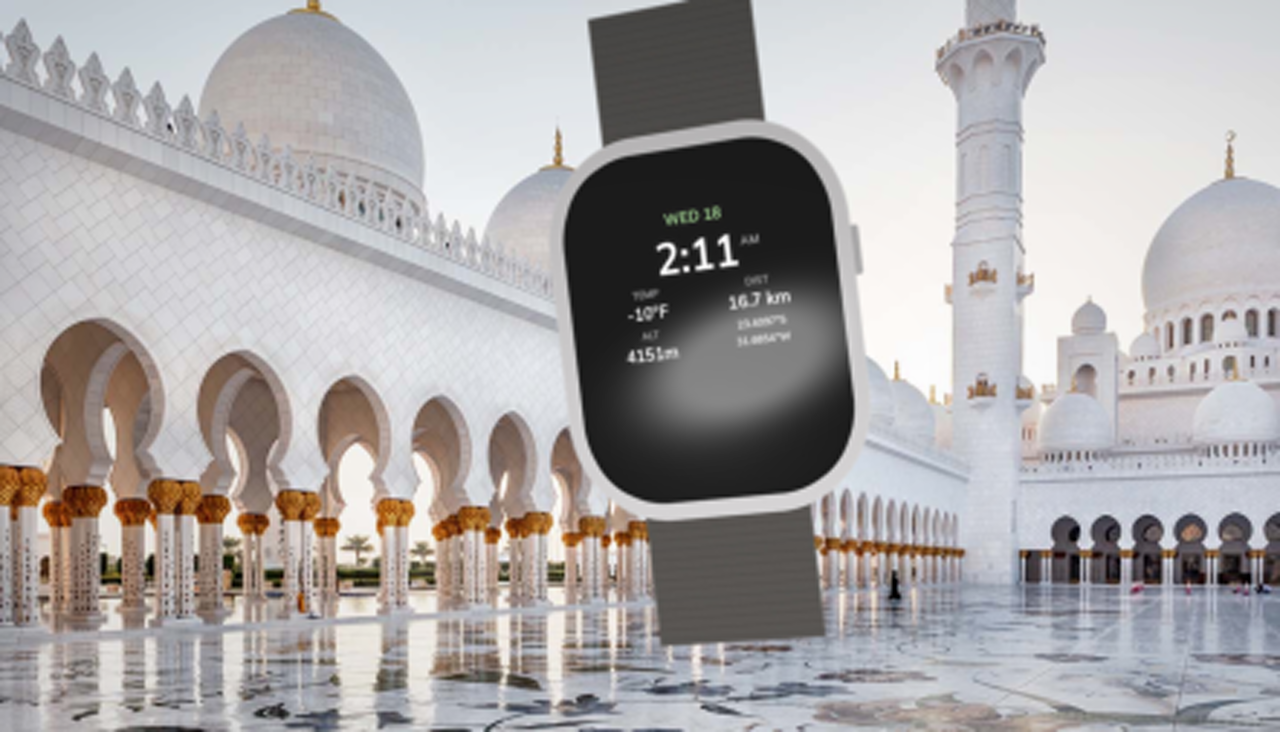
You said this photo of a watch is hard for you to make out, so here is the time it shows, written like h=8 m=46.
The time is h=2 m=11
